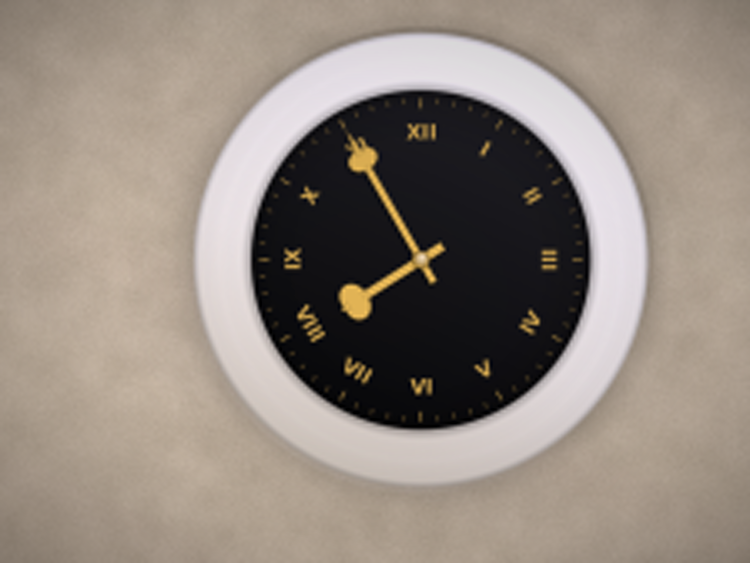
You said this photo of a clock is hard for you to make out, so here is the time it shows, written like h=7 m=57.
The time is h=7 m=55
